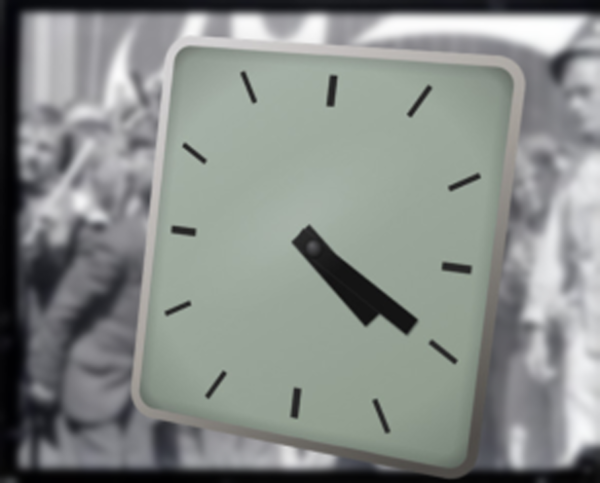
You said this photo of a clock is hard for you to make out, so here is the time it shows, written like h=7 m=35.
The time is h=4 m=20
